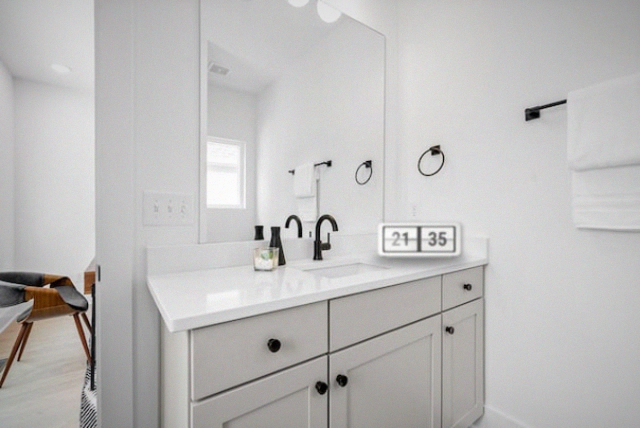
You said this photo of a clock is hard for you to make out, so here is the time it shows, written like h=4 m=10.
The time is h=21 m=35
